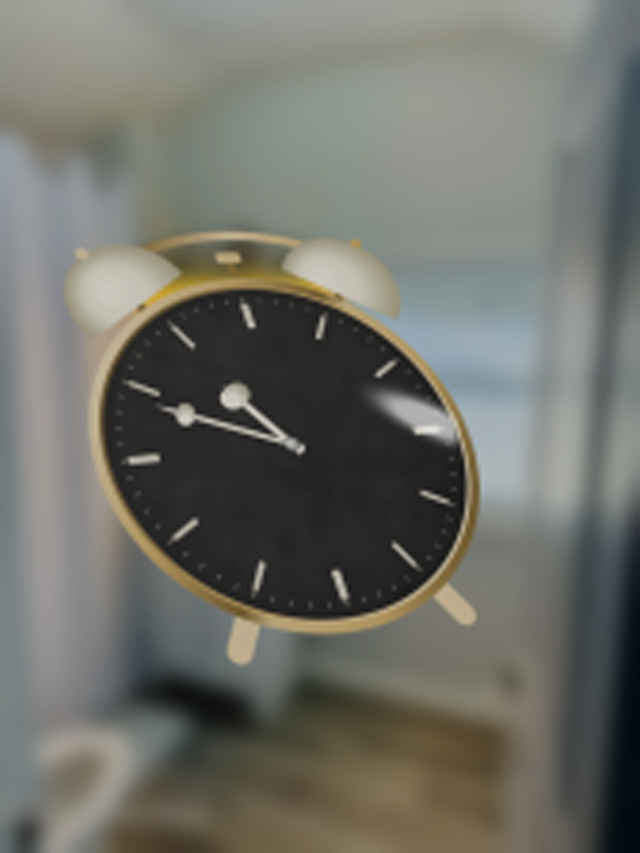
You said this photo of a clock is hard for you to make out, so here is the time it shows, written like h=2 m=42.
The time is h=10 m=49
